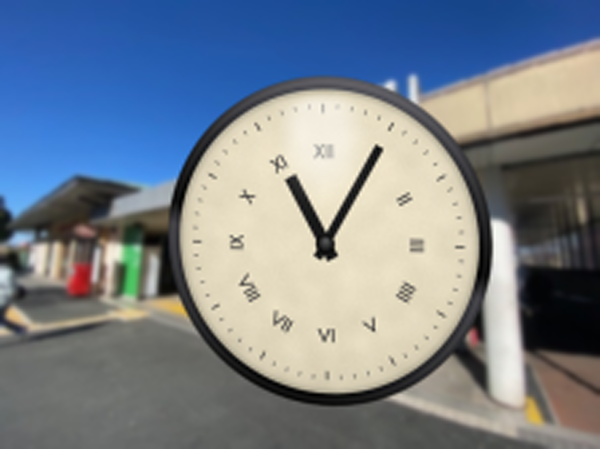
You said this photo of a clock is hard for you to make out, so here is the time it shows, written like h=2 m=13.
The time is h=11 m=5
